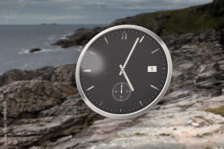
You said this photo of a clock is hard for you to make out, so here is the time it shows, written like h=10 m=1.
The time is h=5 m=4
